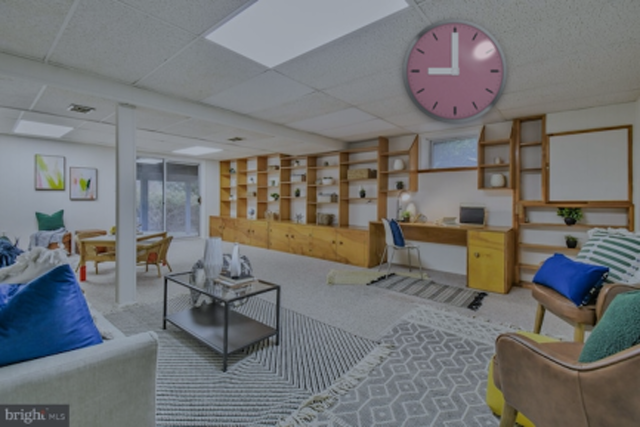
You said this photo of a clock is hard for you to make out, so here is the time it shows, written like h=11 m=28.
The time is h=9 m=0
